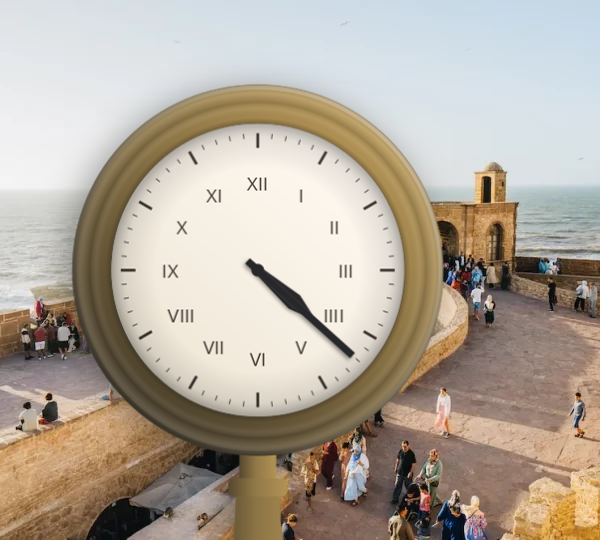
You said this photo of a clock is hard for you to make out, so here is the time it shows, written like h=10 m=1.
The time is h=4 m=22
